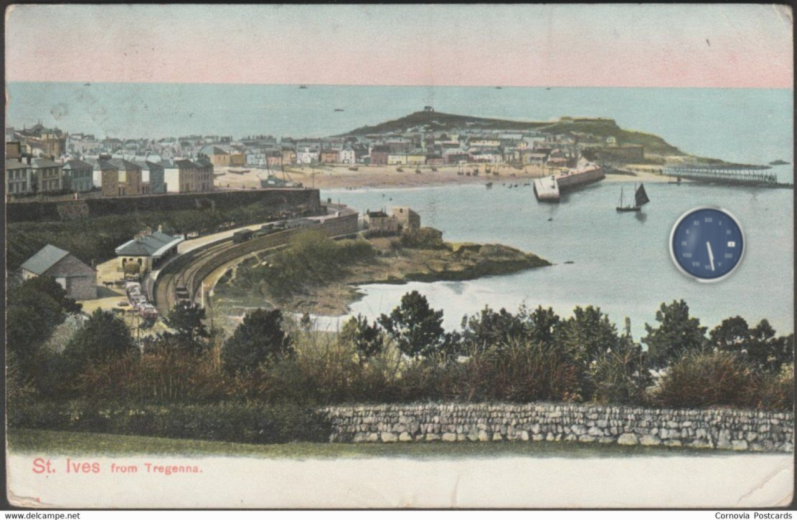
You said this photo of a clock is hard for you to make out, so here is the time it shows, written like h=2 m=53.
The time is h=5 m=28
